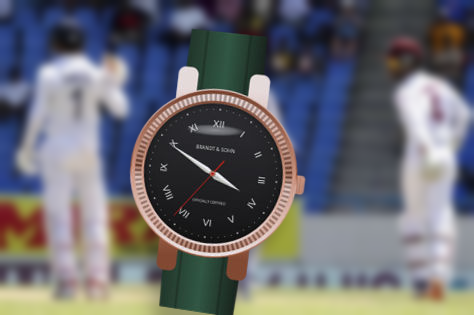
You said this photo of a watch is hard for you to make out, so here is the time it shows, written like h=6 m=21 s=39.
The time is h=3 m=49 s=36
